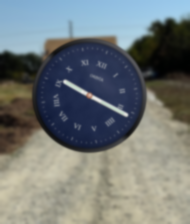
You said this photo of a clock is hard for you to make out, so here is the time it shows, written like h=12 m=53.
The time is h=9 m=16
